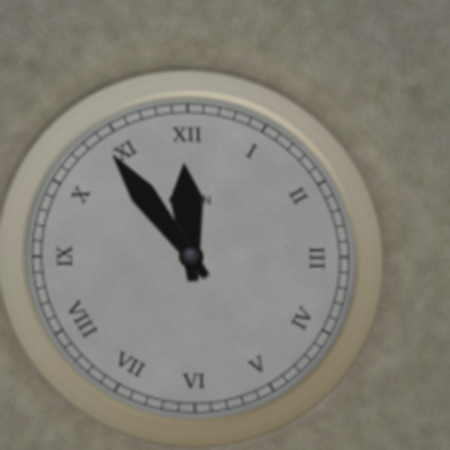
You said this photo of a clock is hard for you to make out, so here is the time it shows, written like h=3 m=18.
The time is h=11 m=54
